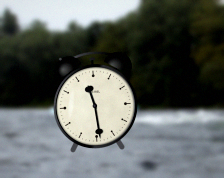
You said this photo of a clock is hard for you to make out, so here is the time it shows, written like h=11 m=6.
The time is h=11 m=29
